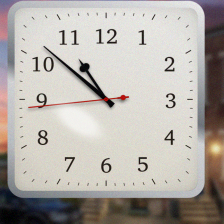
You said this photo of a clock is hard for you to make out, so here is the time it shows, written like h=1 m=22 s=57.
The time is h=10 m=51 s=44
